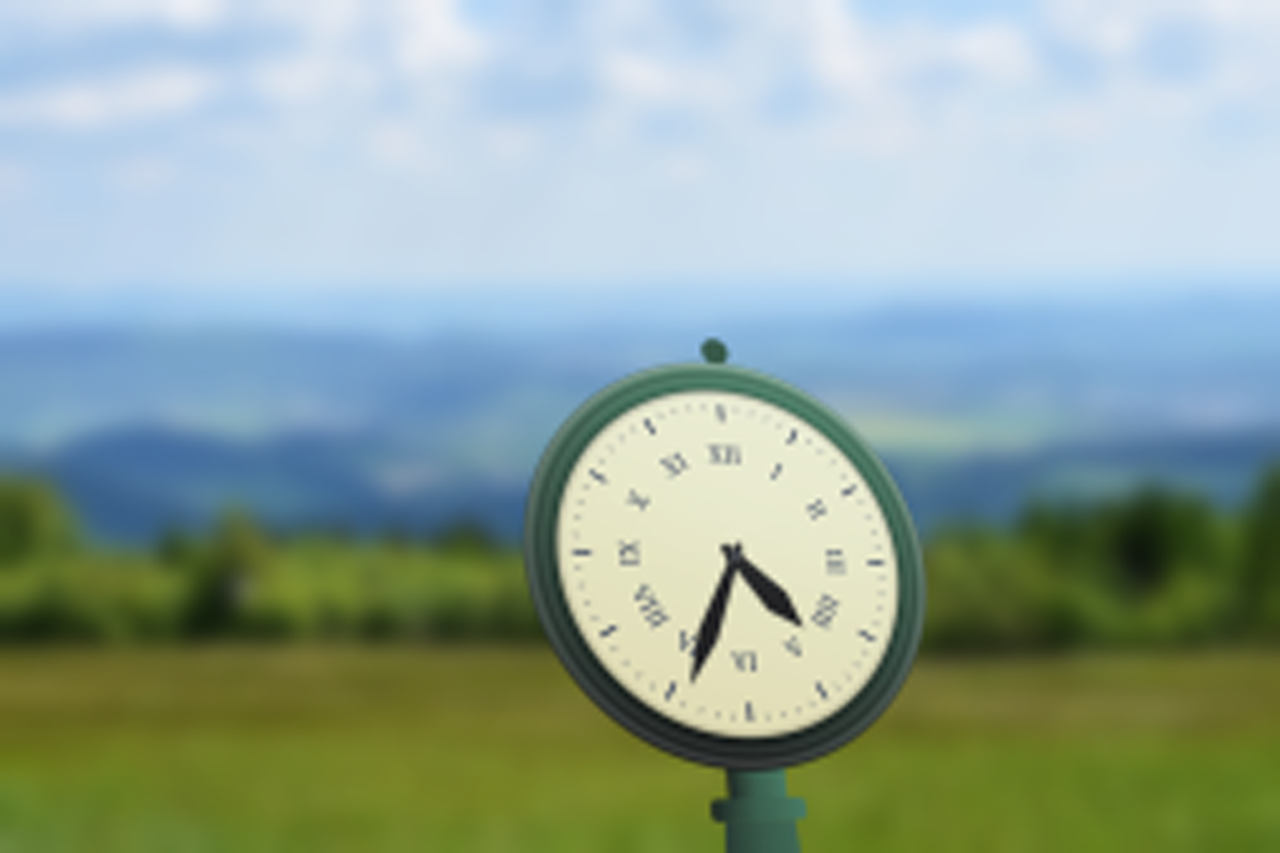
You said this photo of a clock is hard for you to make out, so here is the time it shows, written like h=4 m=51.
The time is h=4 m=34
